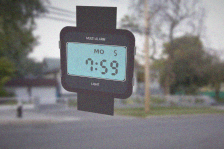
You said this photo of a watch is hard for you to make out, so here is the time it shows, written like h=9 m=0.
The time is h=7 m=59
